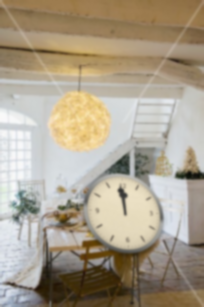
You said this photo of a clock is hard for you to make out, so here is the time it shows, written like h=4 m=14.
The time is h=11 m=59
